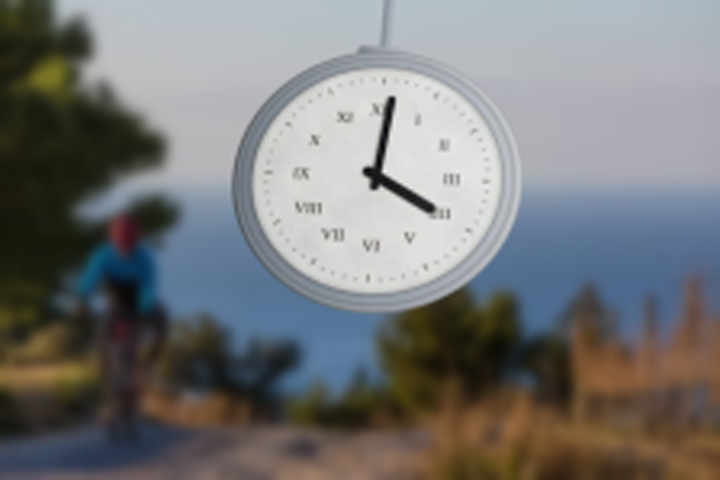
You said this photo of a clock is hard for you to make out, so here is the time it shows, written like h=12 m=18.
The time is h=4 m=1
